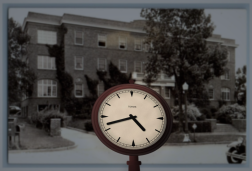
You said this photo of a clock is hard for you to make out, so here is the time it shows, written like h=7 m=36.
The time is h=4 m=42
